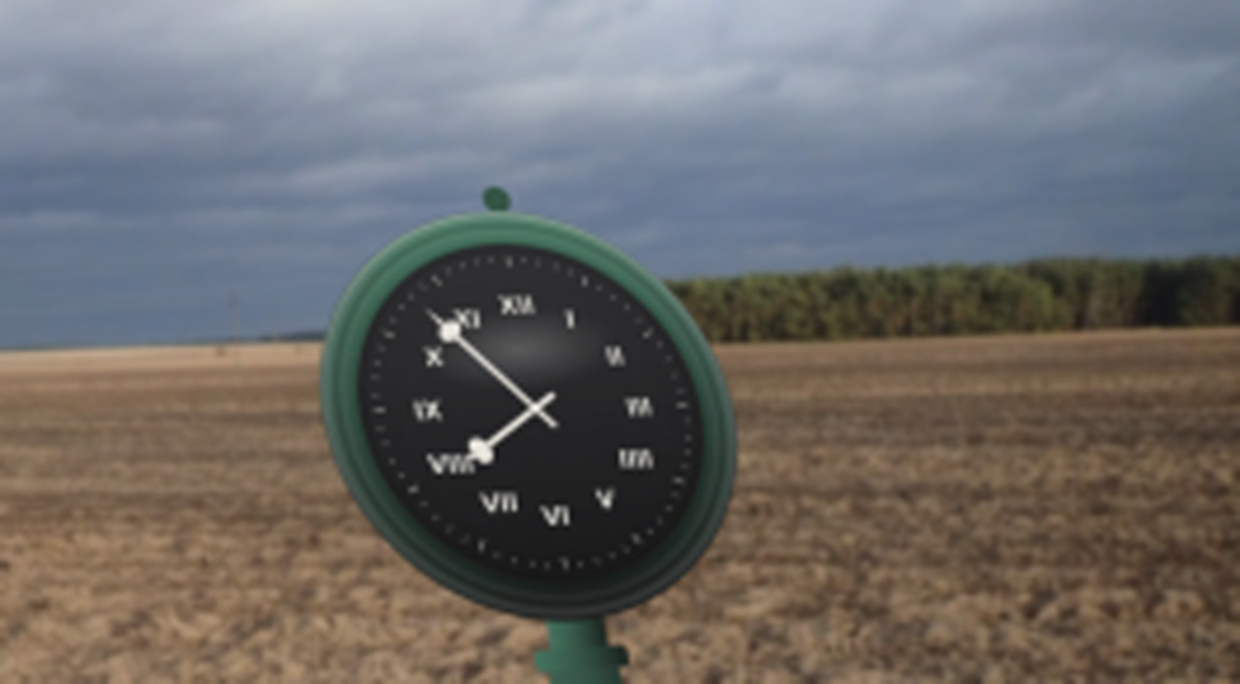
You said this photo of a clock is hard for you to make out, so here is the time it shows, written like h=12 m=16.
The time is h=7 m=53
